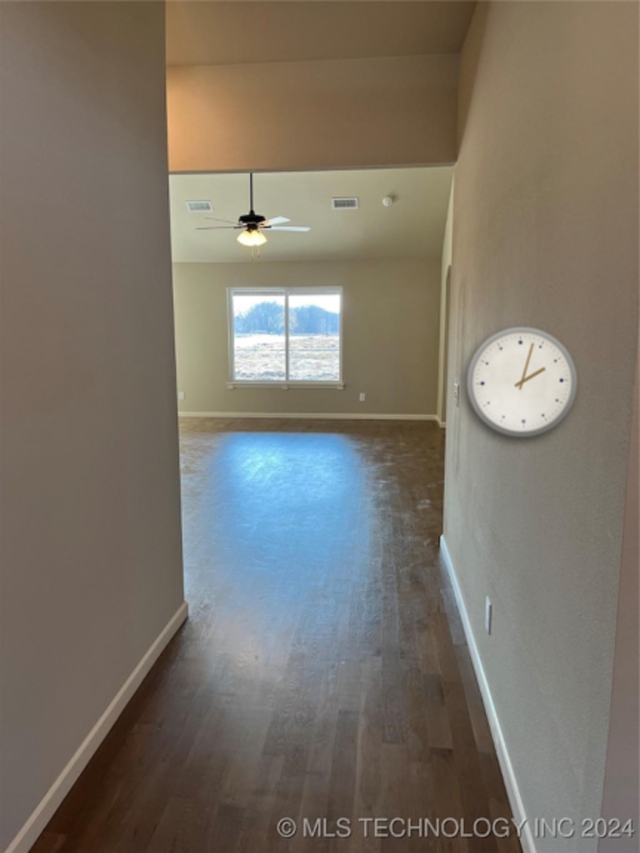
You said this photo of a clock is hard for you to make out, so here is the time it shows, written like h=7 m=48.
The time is h=2 m=3
